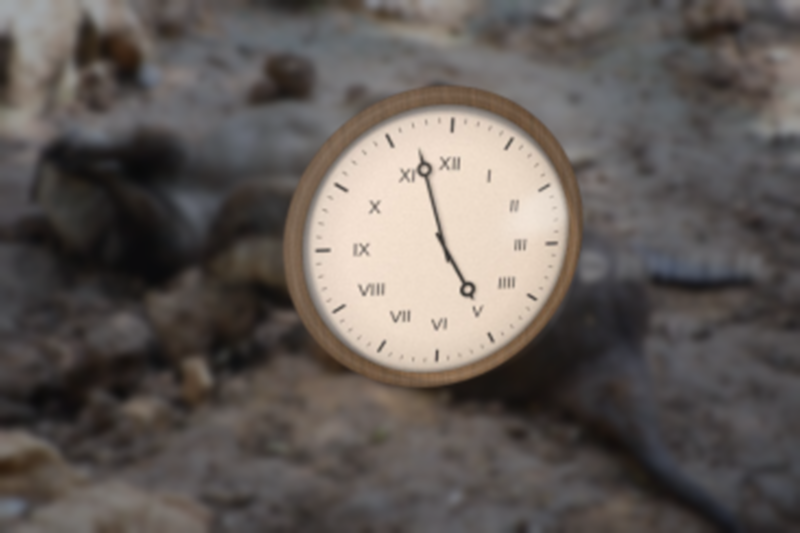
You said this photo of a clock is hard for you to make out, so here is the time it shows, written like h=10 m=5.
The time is h=4 m=57
